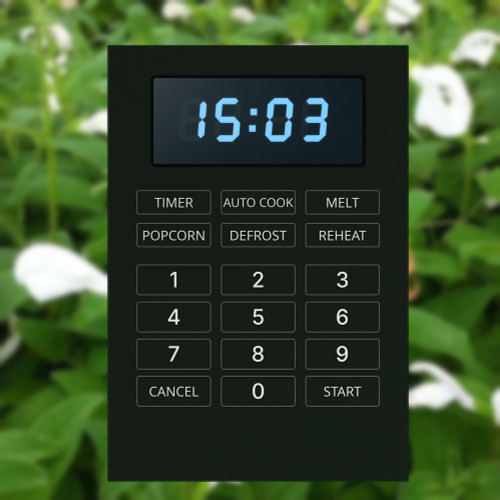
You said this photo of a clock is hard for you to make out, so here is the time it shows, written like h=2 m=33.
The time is h=15 m=3
